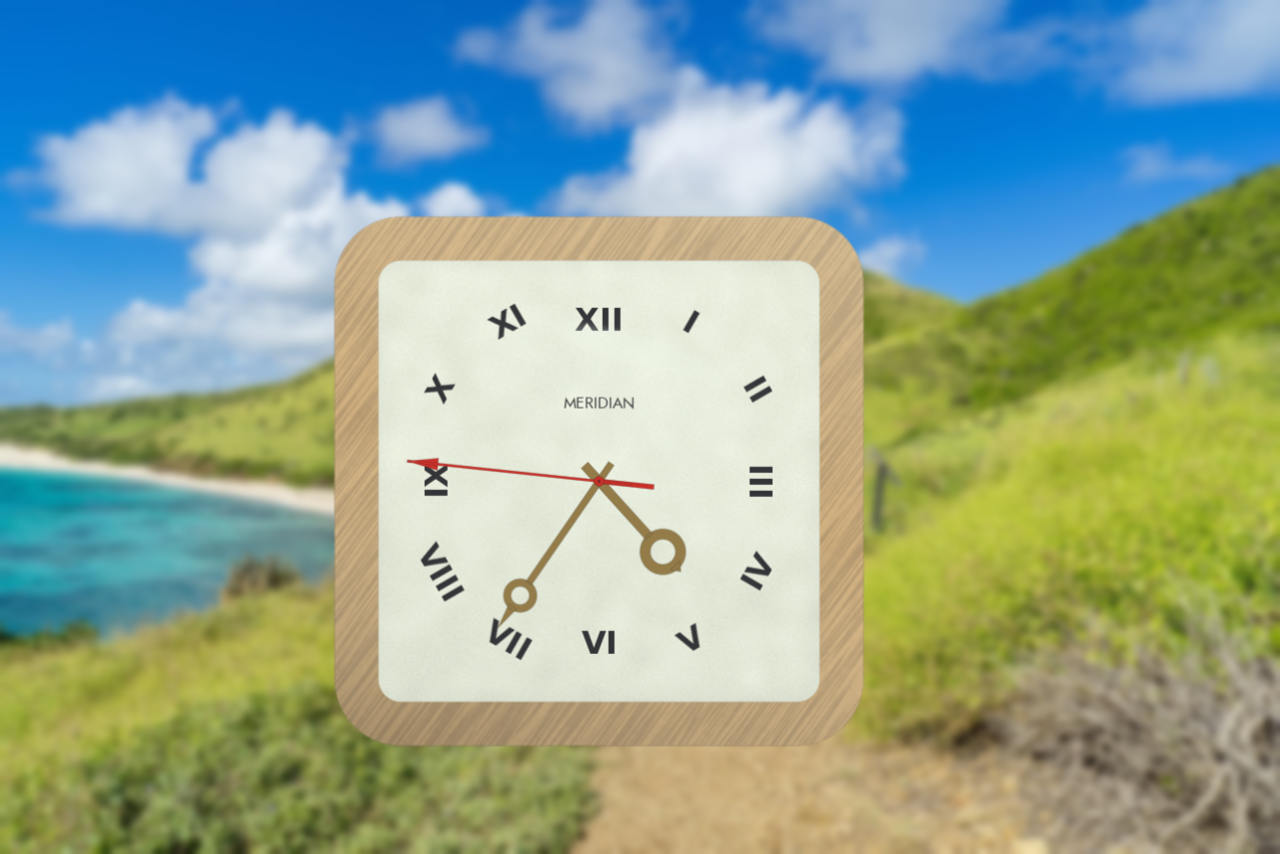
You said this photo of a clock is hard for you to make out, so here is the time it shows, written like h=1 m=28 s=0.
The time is h=4 m=35 s=46
